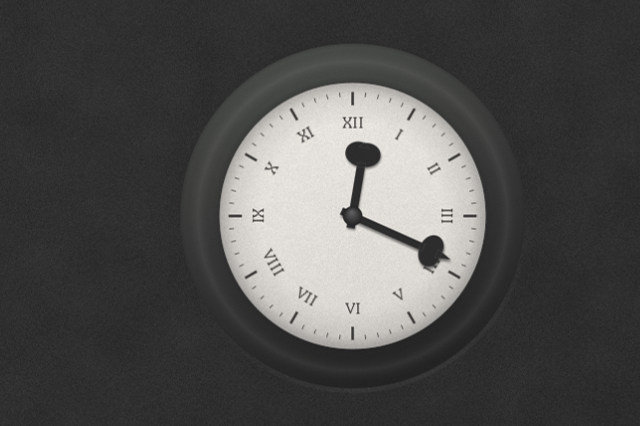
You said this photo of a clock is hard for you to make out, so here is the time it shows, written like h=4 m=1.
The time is h=12 m=19
